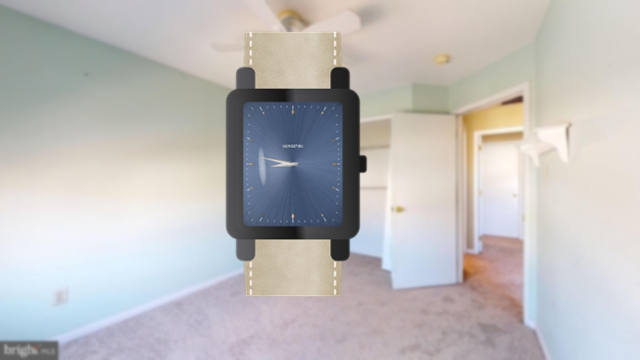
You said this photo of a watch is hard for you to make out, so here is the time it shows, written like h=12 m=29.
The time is h=8 m=47
